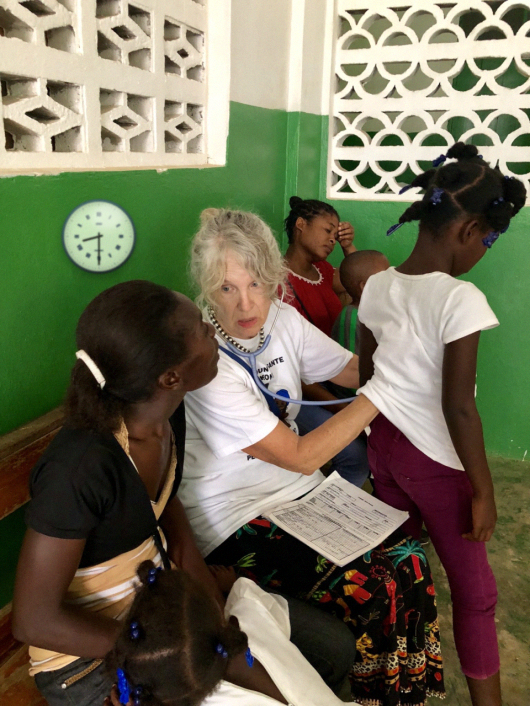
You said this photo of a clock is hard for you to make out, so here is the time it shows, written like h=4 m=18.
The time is h=8 m=30
